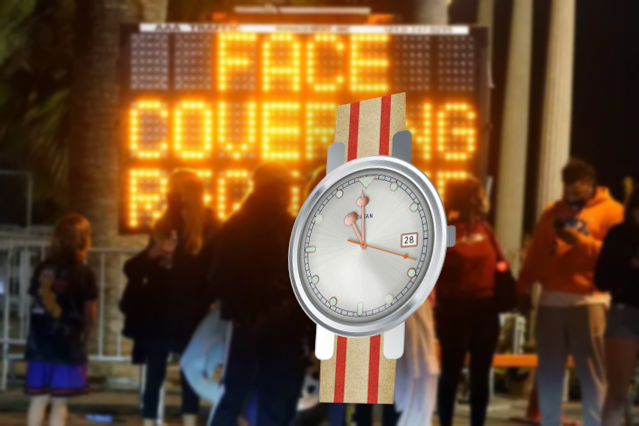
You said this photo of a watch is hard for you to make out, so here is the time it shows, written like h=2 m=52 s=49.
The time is h=10 m=59 s=18
